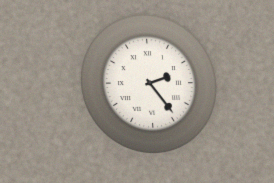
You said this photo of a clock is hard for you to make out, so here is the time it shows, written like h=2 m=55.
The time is h=2 m=24
